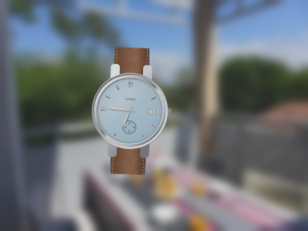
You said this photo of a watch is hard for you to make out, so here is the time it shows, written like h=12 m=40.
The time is h=6 m=46
